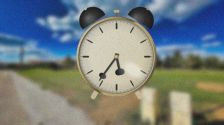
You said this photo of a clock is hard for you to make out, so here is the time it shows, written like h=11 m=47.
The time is h=5 m=36
